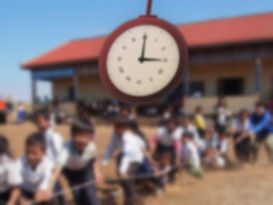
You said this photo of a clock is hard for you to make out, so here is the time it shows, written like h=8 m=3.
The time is h=3 m=0
